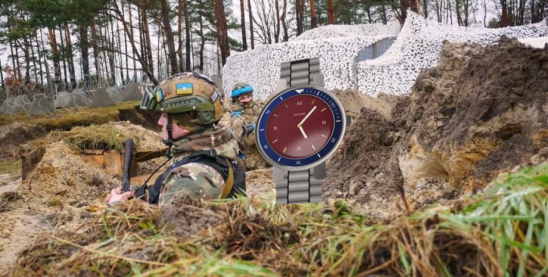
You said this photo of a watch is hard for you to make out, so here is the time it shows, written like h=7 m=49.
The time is h=5 m=7
